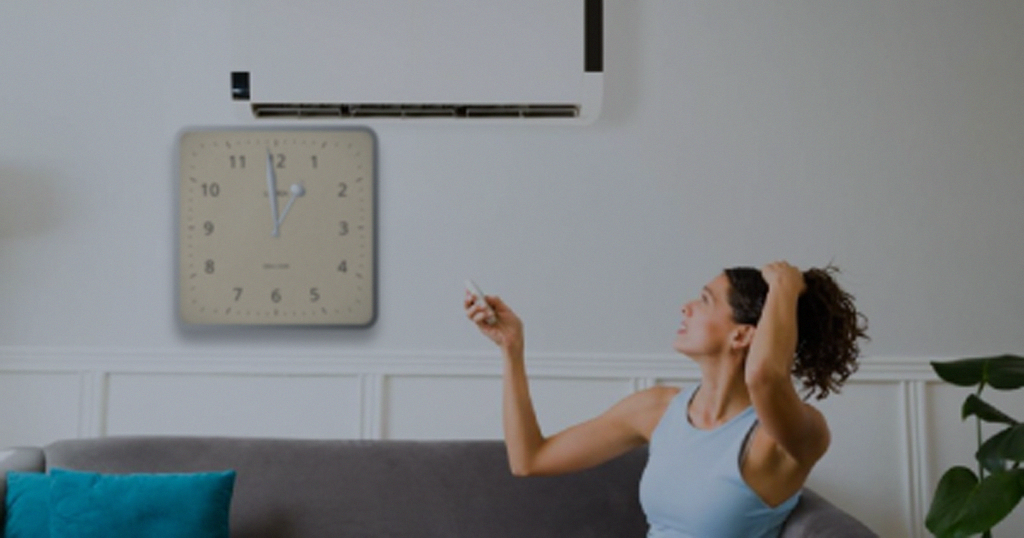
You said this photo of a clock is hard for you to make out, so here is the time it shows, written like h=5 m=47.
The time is h=12 m=59
